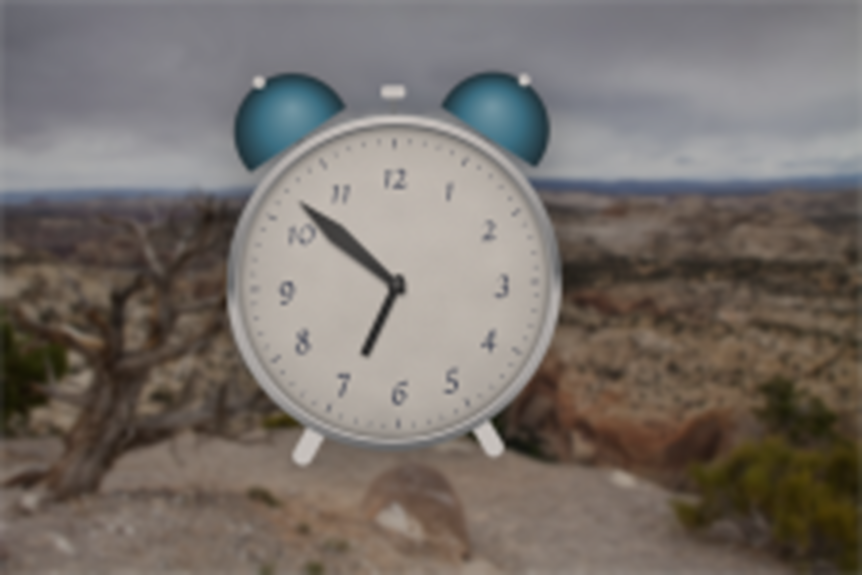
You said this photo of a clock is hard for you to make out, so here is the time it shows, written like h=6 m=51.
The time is h=6 m=52
